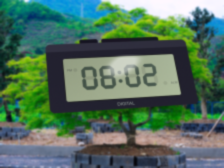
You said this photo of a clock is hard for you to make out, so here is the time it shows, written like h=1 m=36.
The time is h=8 m=2
